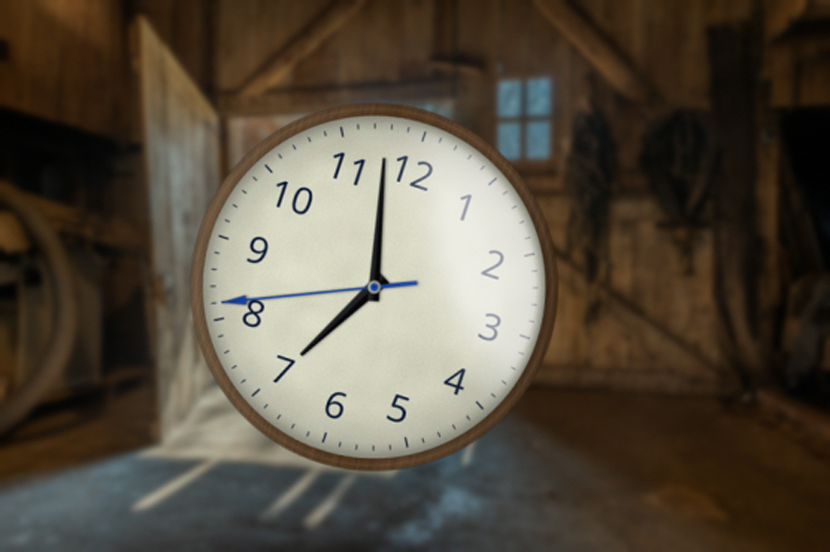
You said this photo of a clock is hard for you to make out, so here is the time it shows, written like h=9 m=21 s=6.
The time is h=6 m=57 s=41
